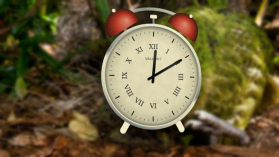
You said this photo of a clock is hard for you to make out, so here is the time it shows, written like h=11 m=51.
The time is h=12 m=10
